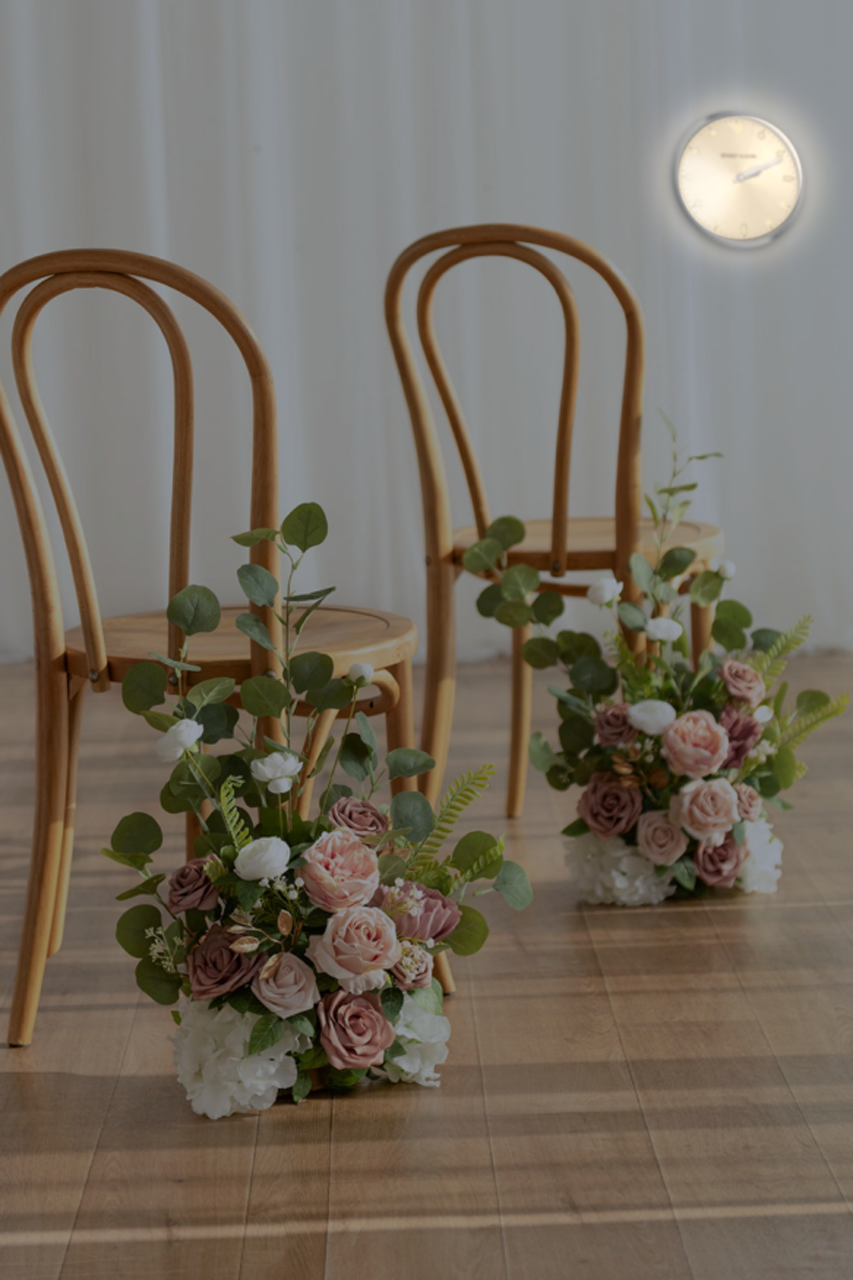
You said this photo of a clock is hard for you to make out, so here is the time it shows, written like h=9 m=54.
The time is h=2 m=11
